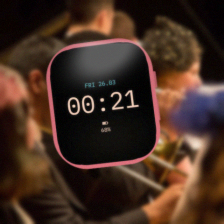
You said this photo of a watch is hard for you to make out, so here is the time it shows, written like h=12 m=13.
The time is h=0 m=21
